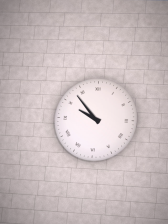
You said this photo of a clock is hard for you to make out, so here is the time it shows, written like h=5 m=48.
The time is h=9 m=53
